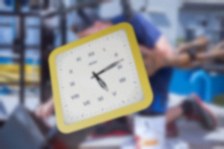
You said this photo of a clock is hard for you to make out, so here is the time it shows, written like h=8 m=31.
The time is h=5 m=13
